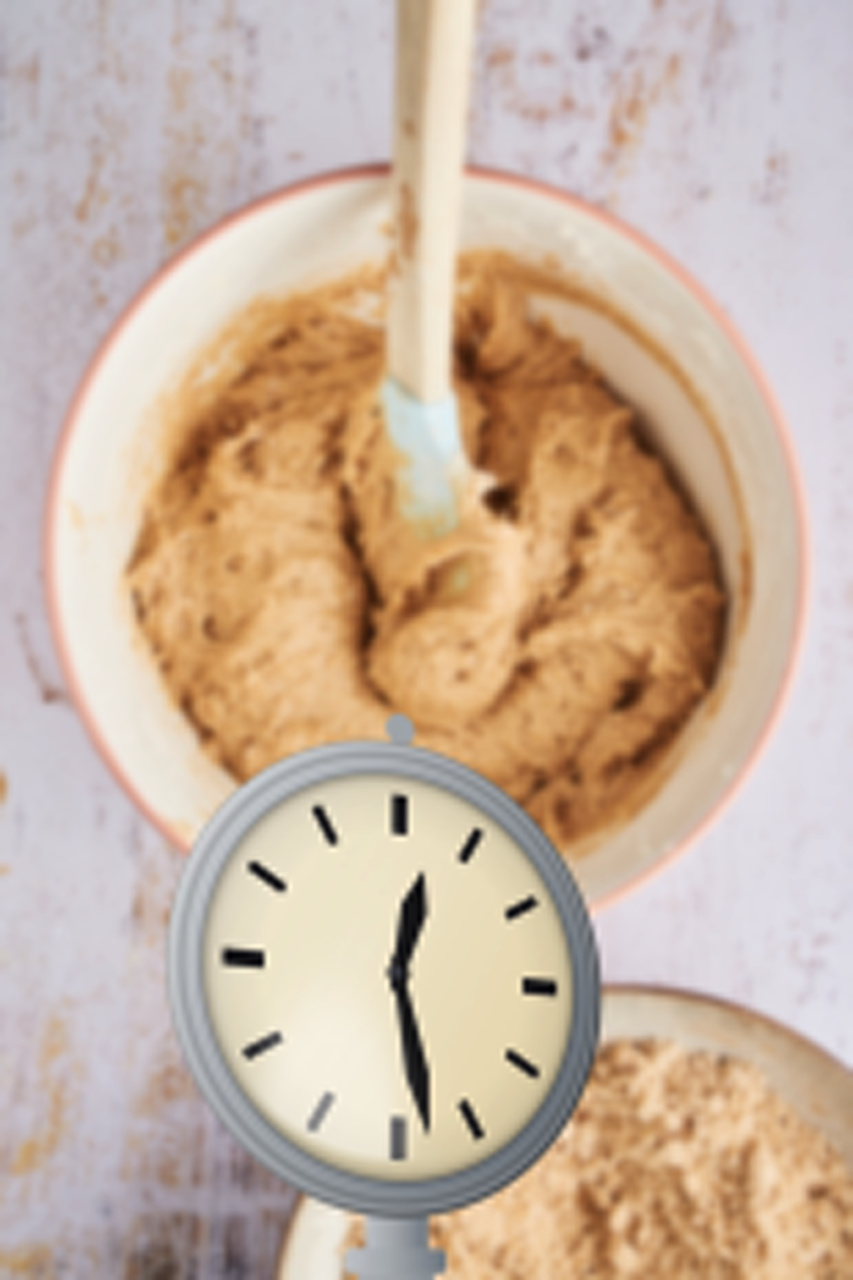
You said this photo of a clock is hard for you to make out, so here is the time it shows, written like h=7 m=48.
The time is h=12 m=28
